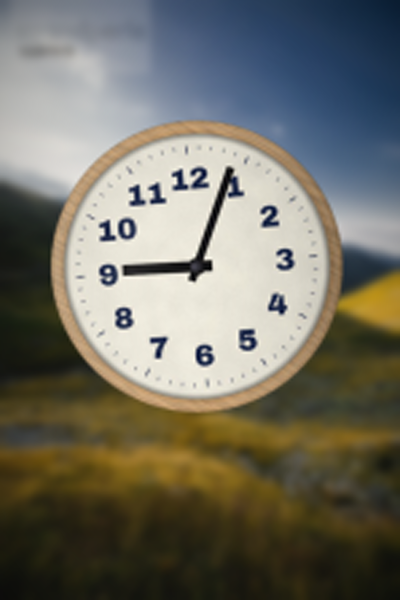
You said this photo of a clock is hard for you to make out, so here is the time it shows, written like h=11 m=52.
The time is h=9 m=4
